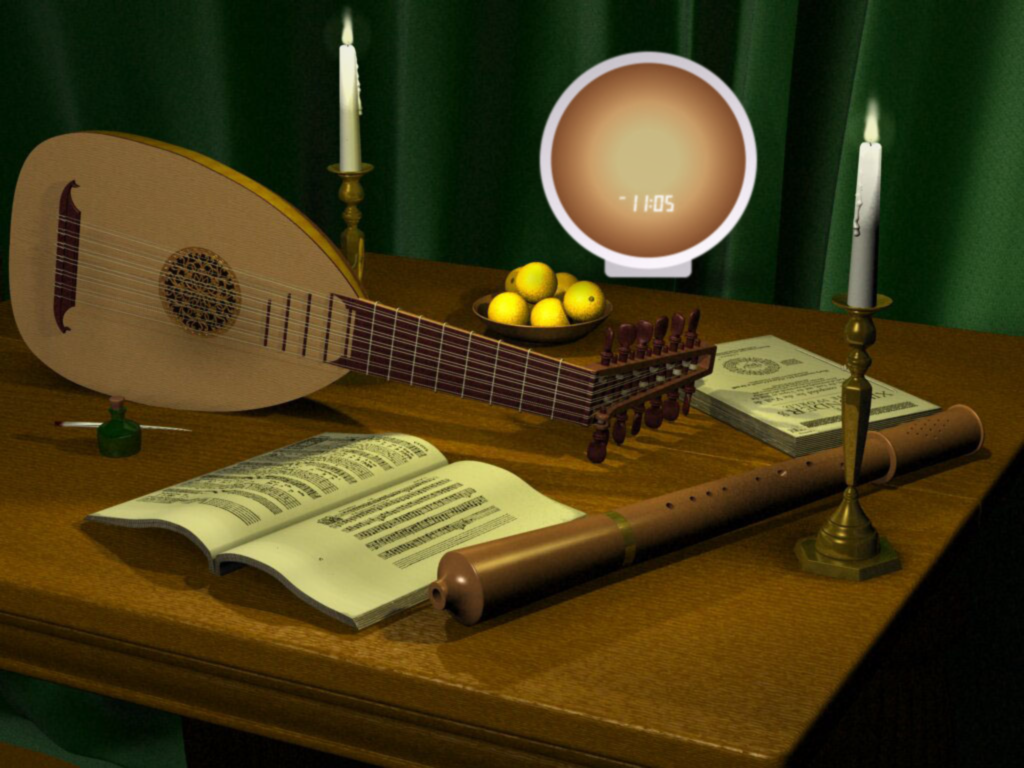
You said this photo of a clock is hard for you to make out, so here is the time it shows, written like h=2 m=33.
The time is h=11 m=5
